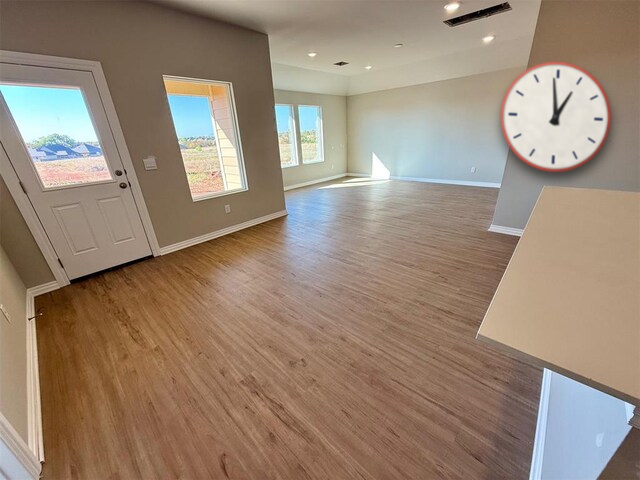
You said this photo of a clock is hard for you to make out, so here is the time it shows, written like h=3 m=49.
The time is h=12 m=59
